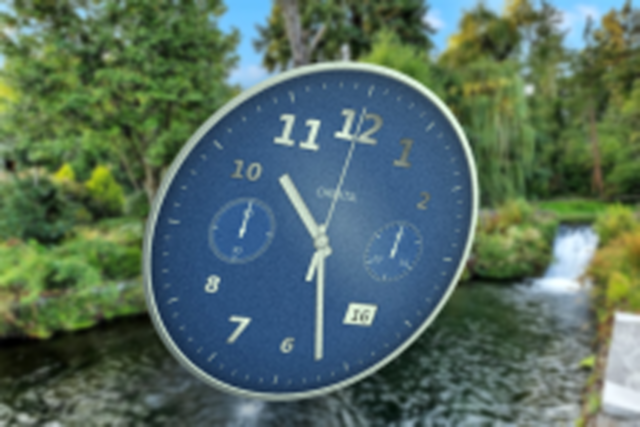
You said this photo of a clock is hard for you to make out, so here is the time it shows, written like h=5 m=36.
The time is h=10 m=27
